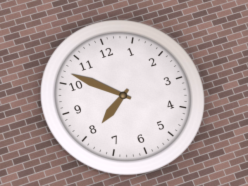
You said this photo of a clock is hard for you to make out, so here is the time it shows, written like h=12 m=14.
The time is h=7 m=52
